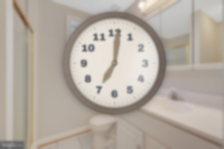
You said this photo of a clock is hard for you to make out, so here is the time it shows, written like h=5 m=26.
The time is h=7 m=1
